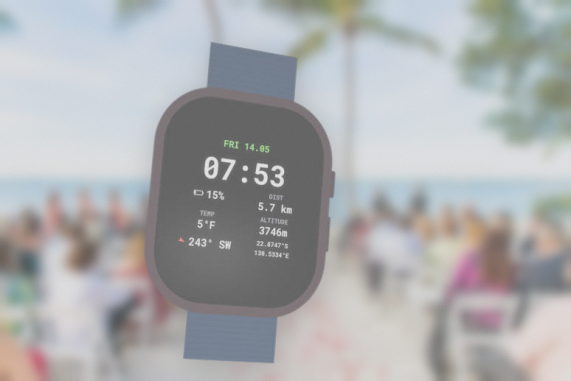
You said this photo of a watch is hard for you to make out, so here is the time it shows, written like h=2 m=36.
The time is h=7 m=53
